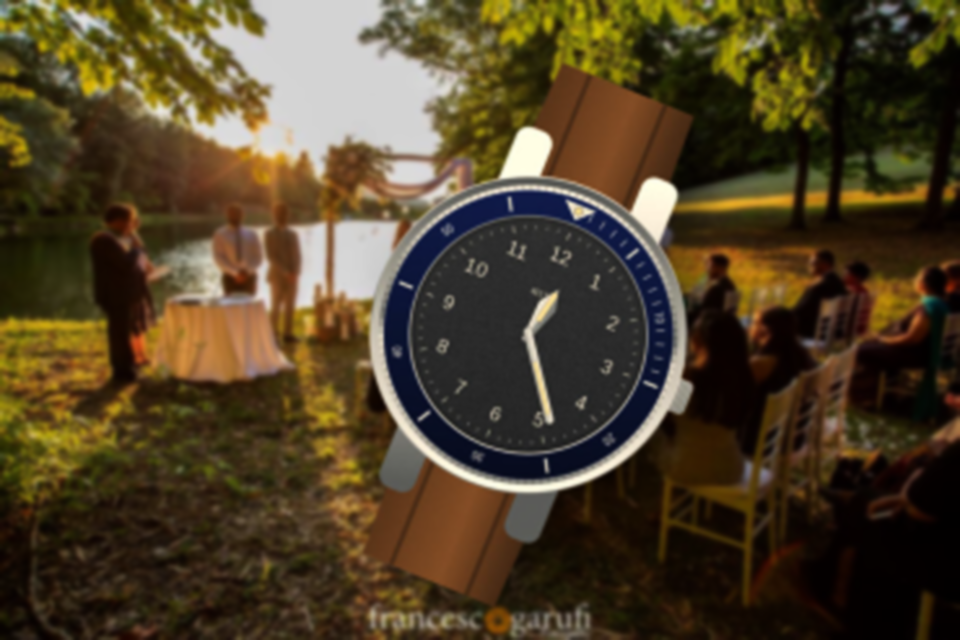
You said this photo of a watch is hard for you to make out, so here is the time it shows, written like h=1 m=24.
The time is h=12 m=24
